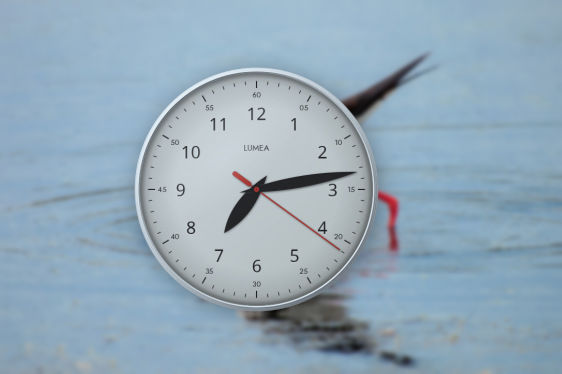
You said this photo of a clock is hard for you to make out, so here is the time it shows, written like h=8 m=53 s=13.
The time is h=7 m=13 s=21
